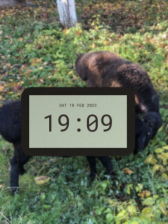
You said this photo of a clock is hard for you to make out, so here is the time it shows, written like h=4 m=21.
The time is h=19 m=9
